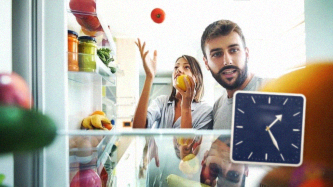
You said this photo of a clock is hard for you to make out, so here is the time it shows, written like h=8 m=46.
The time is h=1 m=25
